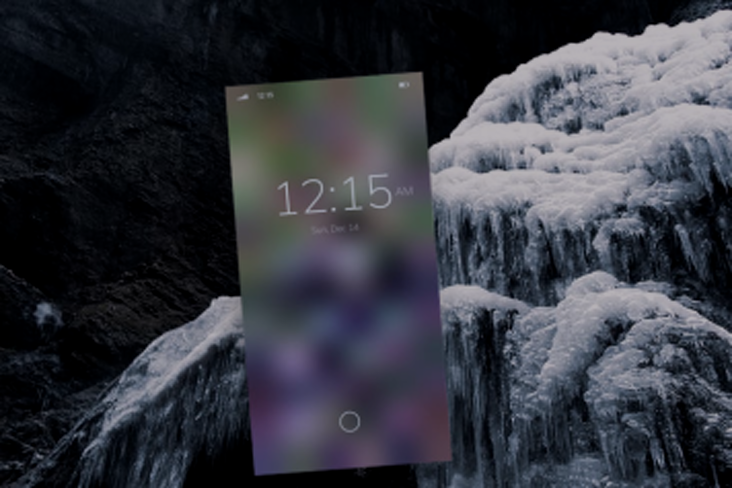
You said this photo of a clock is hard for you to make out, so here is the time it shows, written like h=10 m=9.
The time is h=12 m=15
